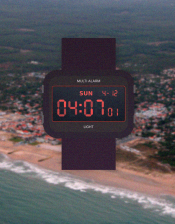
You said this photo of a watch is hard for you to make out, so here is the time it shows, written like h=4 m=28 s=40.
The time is h=4 m=7 s=1
